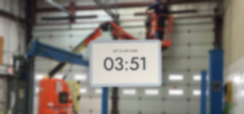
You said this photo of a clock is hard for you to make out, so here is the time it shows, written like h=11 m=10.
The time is h=3 m=51
